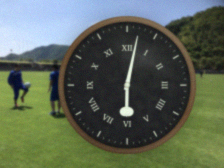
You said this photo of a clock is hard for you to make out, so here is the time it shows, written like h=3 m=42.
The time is h=6 m=2
